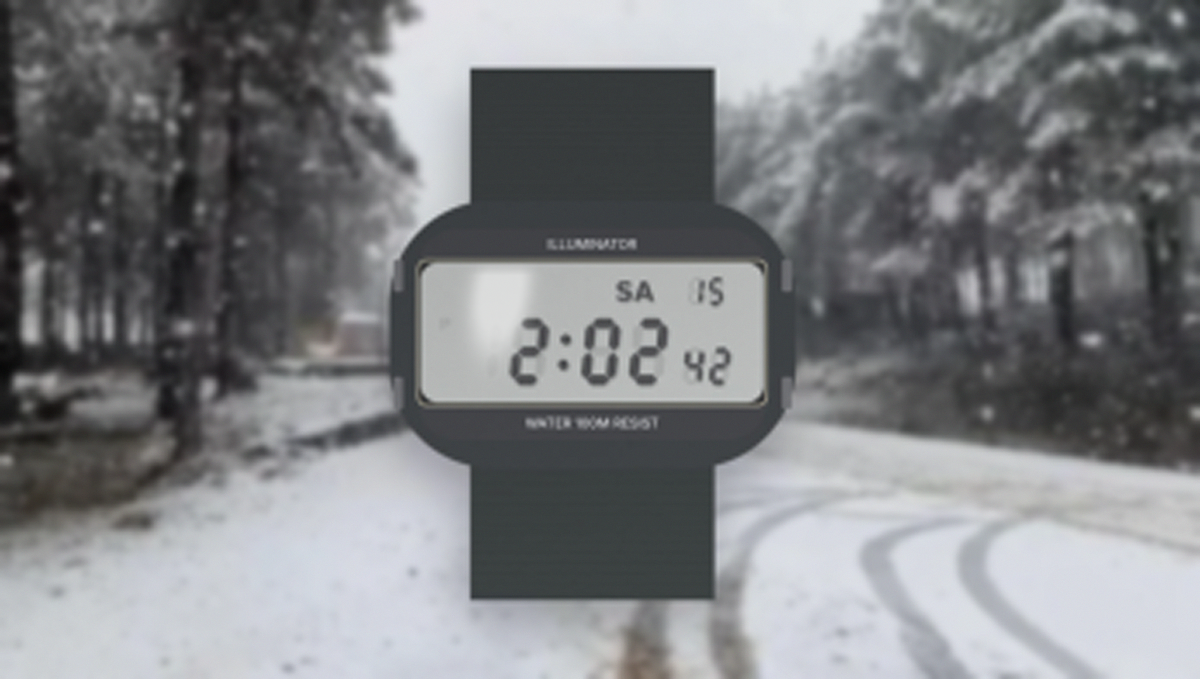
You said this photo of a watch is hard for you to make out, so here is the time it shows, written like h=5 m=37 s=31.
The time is h=2 m=2 s=42
